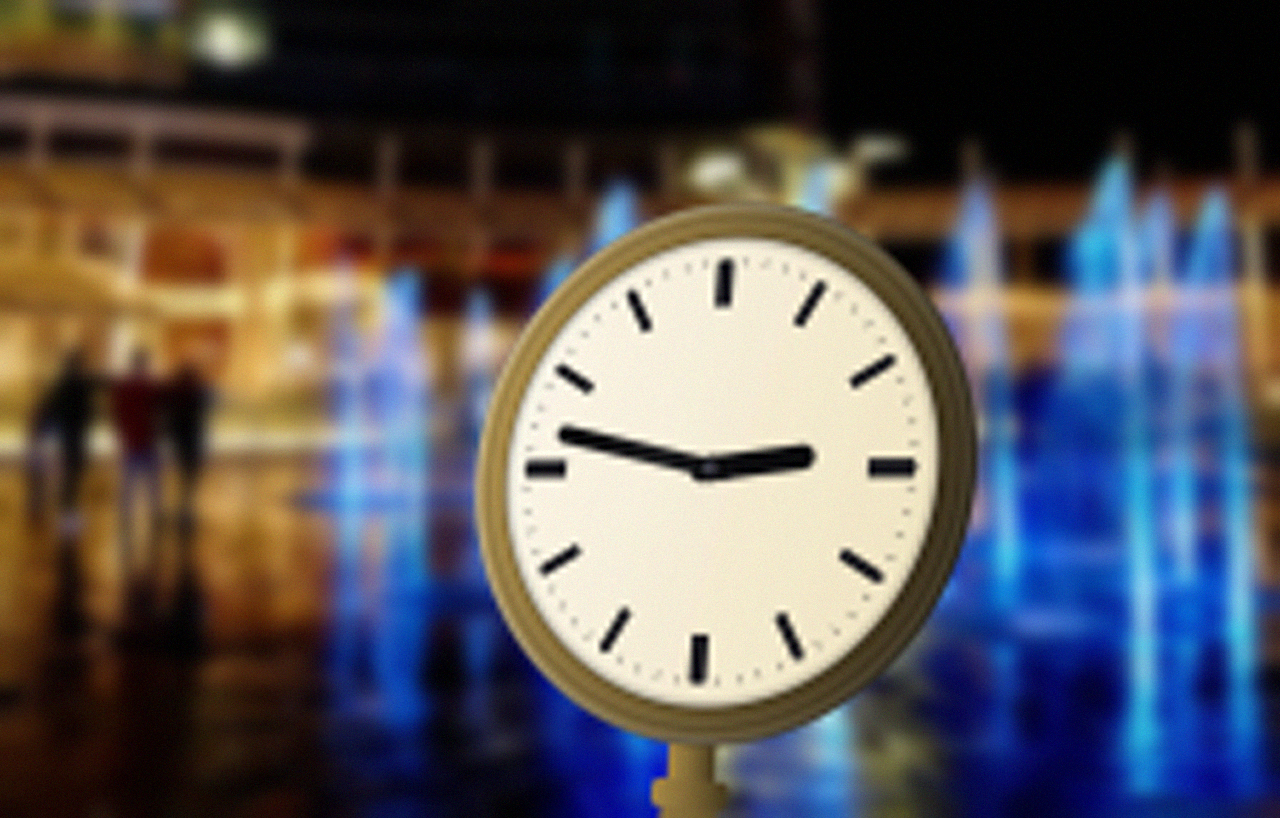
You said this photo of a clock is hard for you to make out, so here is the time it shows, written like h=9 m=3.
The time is h=2 m=47
